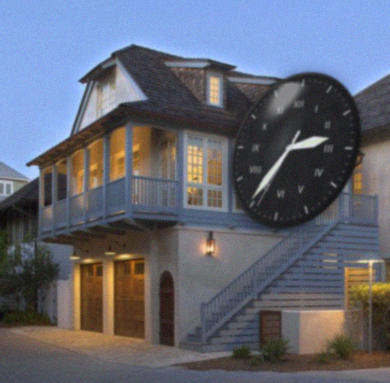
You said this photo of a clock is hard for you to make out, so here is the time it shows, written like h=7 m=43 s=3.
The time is h=2 m=35 s=34
